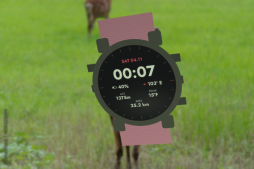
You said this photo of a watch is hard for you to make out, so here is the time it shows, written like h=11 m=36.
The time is h=0 m=7
